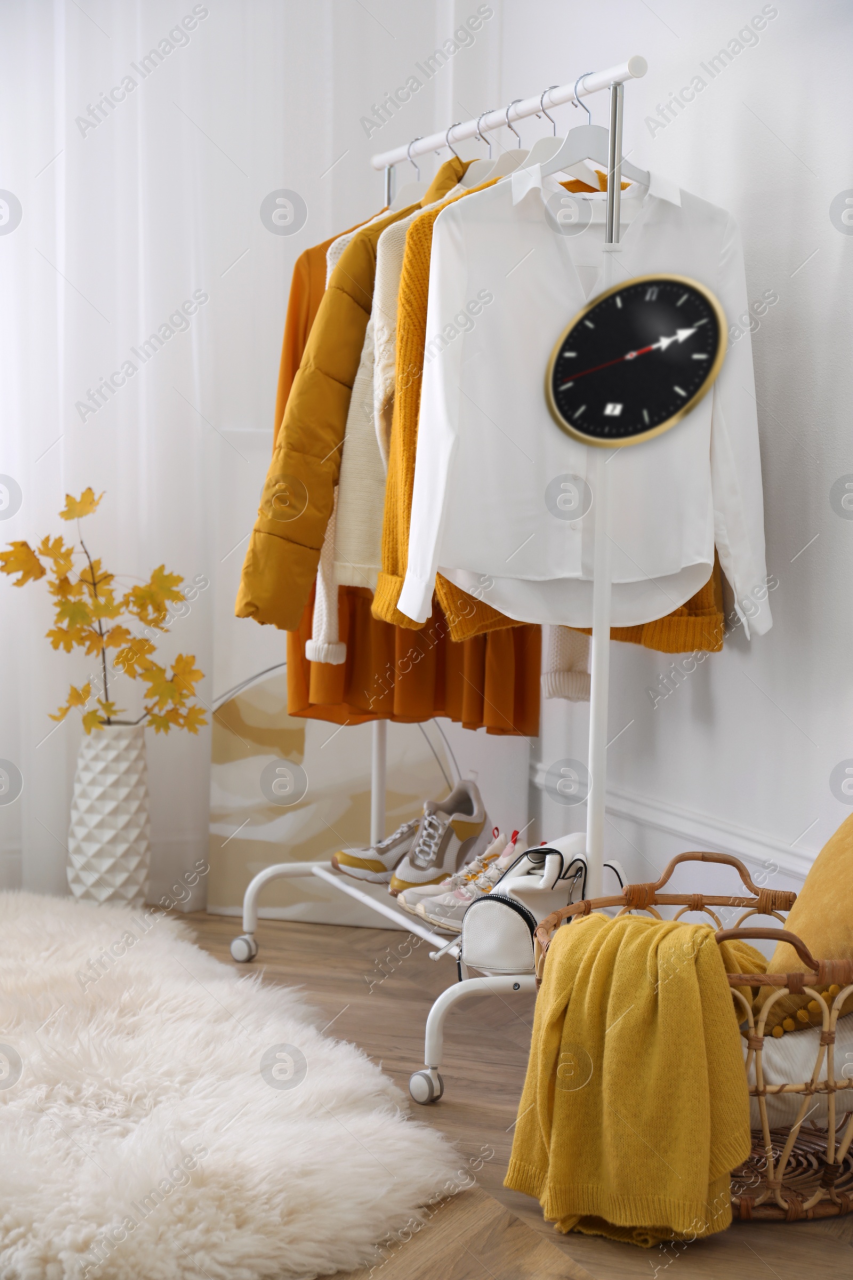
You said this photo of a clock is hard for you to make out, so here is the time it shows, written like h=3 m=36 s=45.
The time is h=2 m=10 s=41
